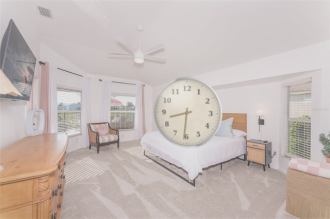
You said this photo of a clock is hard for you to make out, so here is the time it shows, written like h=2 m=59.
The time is h=8 m=31
